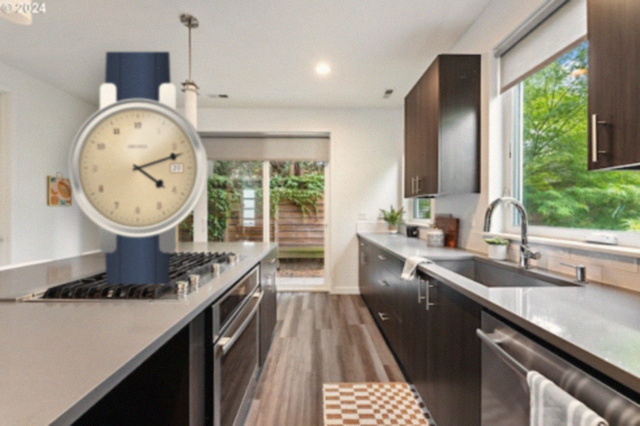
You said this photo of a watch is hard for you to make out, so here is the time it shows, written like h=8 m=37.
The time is h=4 m=12
